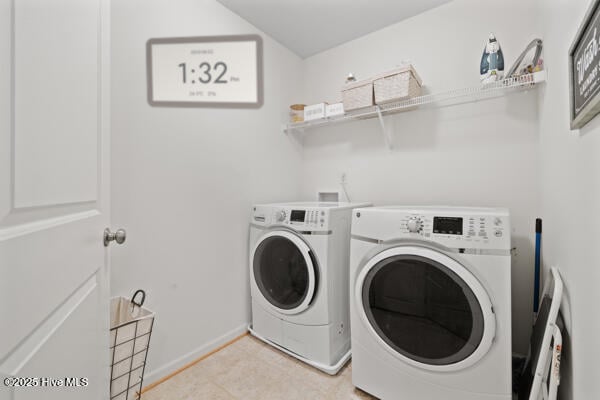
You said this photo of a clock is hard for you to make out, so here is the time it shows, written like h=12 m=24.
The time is h=1 m=32
